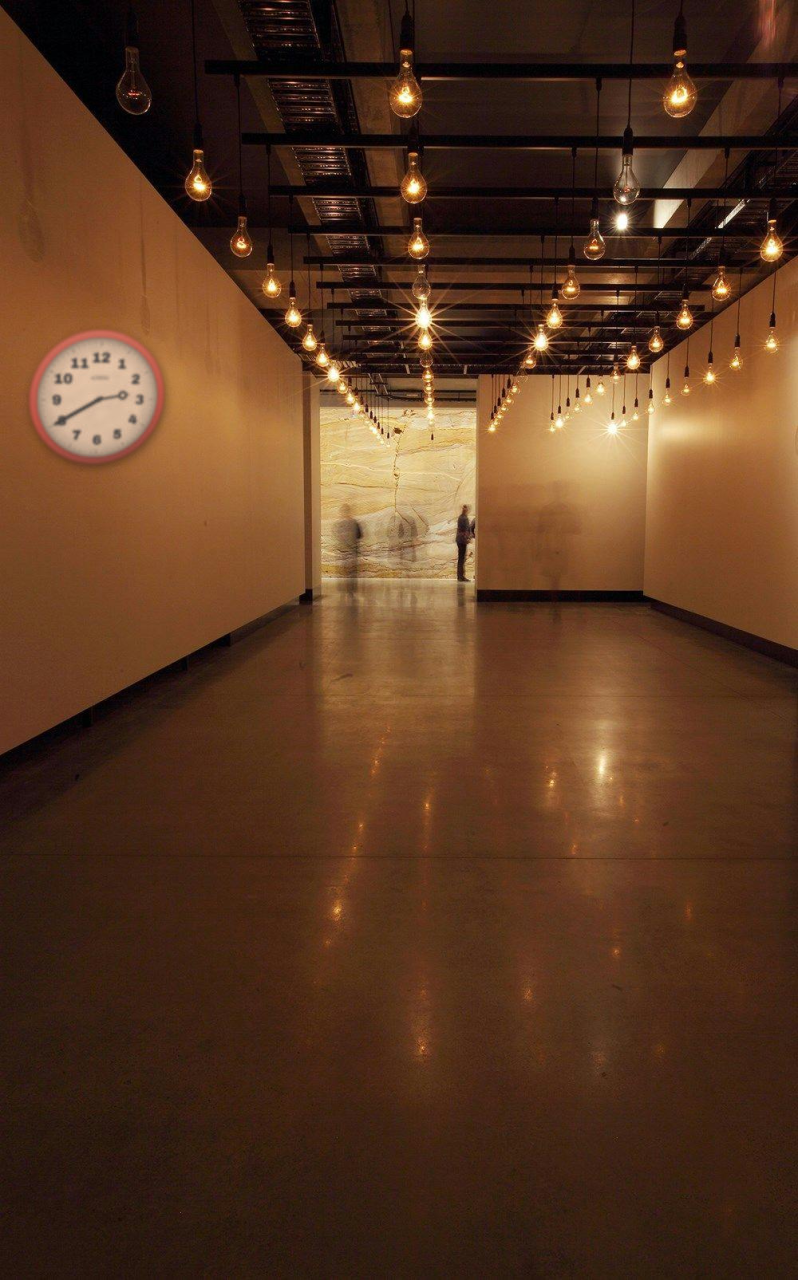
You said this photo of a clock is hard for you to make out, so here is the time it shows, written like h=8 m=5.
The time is h=2 m=40
